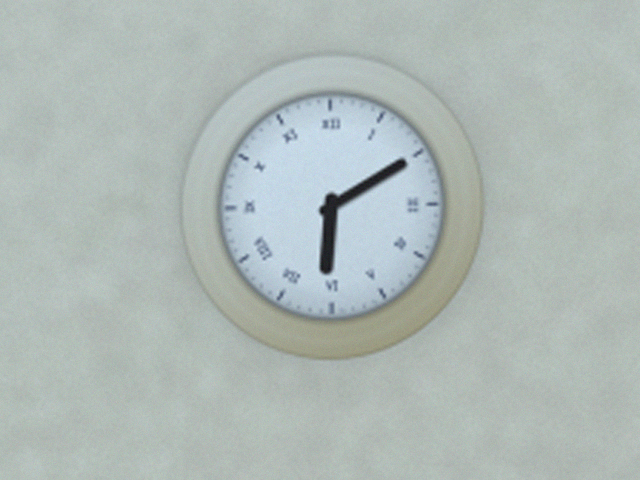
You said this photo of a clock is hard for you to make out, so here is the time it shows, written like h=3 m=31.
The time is h=6 m=10
